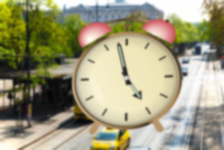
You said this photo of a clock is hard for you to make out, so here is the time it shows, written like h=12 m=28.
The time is h=4 m=58
